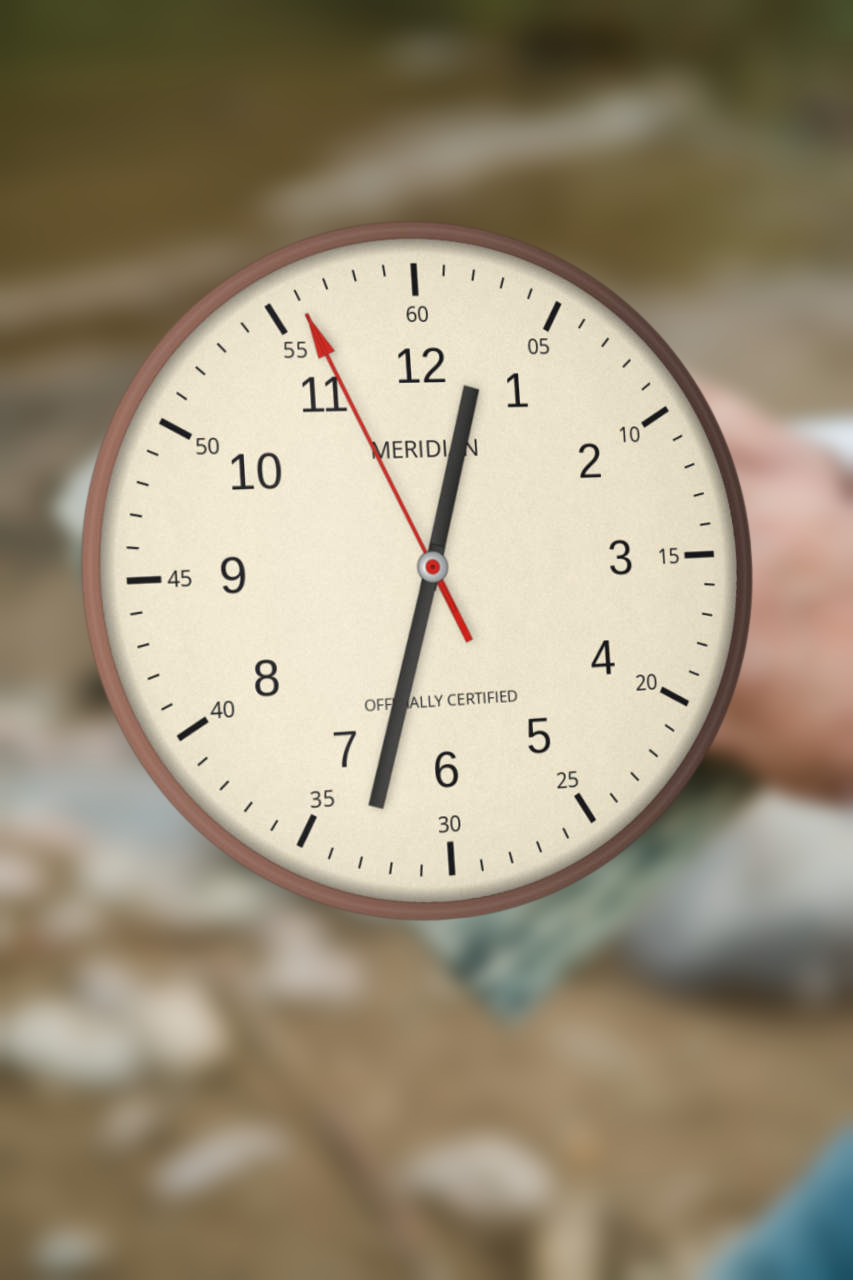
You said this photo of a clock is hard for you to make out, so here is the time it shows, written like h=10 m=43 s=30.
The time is h=12 m=32 s=56
